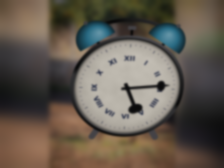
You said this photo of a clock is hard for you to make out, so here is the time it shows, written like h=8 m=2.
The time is h=5 m=14
